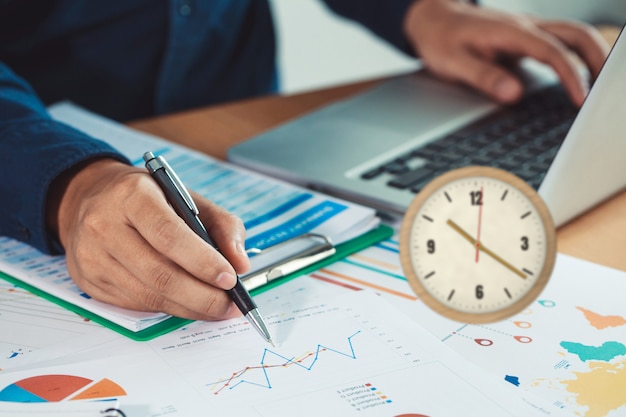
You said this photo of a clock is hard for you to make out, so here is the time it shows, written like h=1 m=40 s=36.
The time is h=10 m=21 s=1
